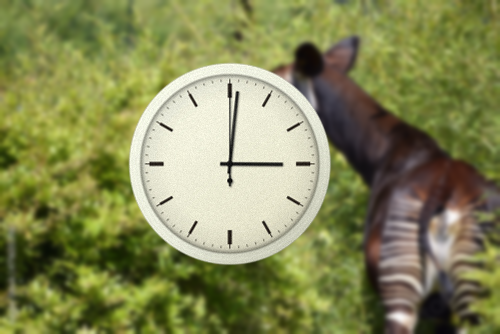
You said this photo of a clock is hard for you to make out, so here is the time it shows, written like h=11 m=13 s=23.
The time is h=3 m=1 s=0
